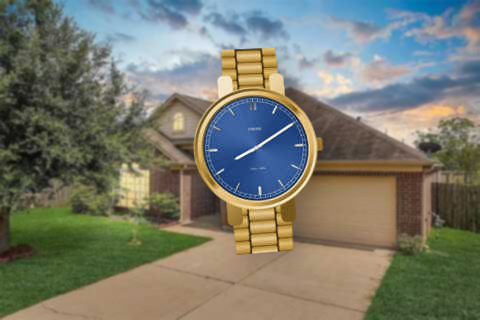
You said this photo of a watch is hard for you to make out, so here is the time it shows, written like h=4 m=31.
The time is h=8 m=10
